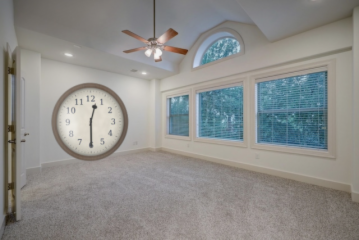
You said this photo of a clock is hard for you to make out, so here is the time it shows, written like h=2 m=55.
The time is h=12 m=30
